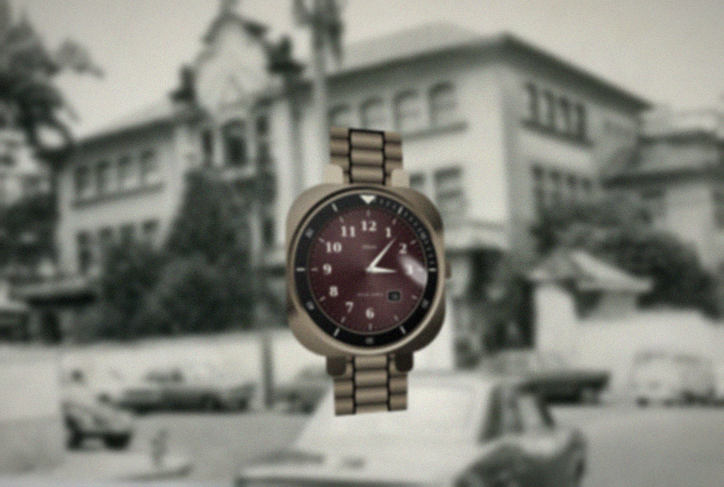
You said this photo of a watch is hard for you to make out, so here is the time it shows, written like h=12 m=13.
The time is h=3 m=7
